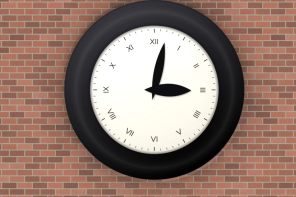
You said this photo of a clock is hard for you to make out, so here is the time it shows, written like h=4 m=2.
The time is h=3 m=2
